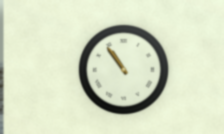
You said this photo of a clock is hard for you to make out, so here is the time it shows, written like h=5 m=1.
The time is h=10 m=54
